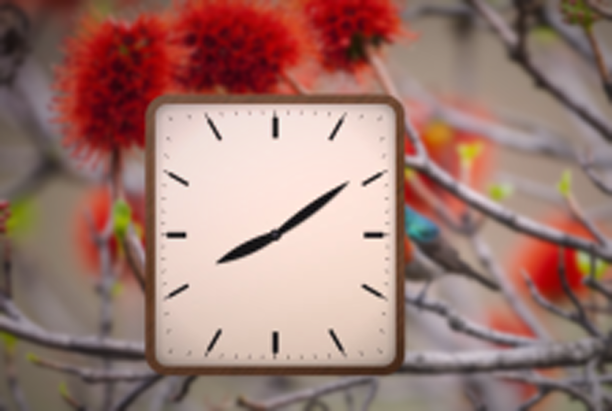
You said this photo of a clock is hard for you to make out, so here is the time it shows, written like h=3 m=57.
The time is h=8 m=9
